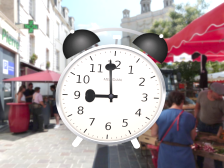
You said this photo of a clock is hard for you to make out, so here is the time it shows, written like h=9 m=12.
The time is h=8 m=59
